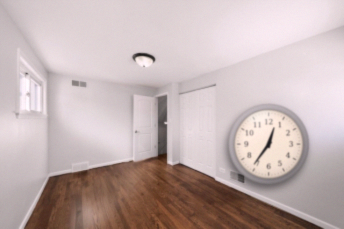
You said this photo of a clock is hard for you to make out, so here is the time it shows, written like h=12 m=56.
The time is h=12 m=36
